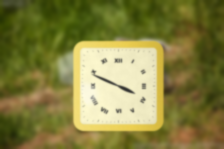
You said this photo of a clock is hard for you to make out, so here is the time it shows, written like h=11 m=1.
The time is h=3 m=49
